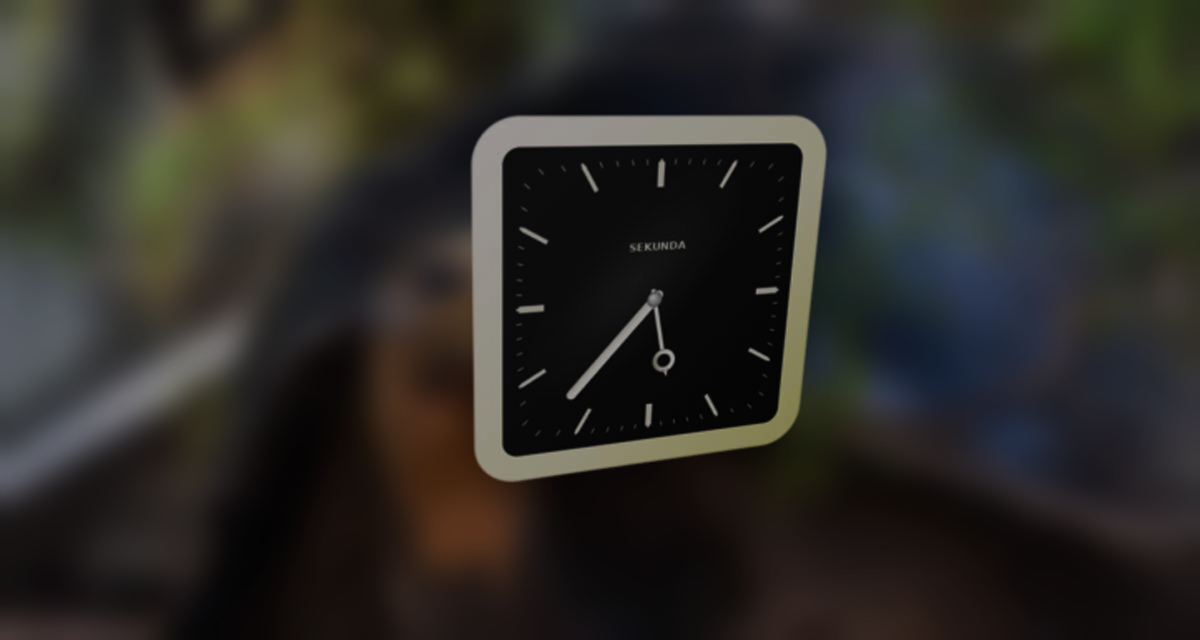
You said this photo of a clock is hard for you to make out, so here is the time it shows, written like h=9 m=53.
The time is h=5 m=37
